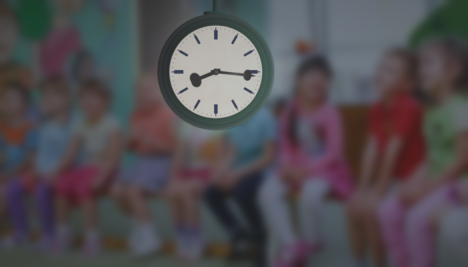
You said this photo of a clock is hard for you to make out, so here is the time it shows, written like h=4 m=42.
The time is h=8 m=16
